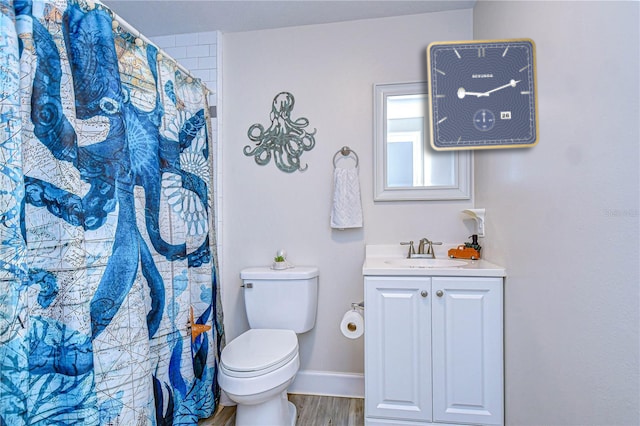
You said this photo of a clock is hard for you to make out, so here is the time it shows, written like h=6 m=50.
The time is h=9 m=12
